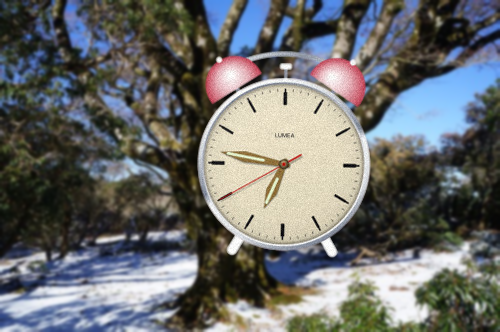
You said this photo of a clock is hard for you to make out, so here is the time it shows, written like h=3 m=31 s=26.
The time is h=6 m=46 s=40
